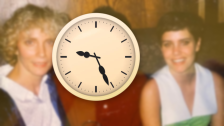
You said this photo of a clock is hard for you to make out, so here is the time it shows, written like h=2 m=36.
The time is h=9 m=26
